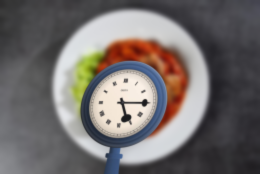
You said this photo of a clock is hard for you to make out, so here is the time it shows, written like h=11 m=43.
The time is h=5 m=15
